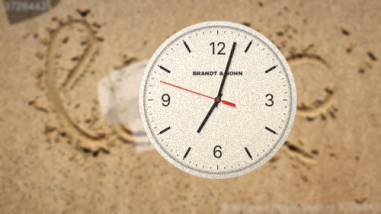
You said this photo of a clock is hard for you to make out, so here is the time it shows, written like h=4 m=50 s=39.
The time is h=7 m=2 s=48
